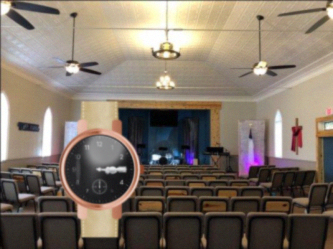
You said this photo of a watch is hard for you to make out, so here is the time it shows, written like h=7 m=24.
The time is h=3 m=15
